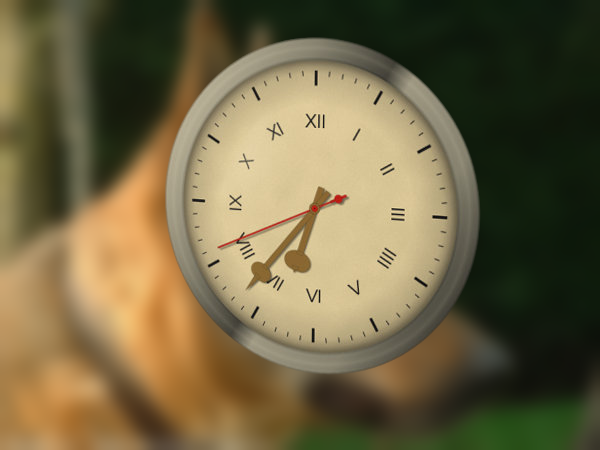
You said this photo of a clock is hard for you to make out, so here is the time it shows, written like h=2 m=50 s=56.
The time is h=6 m=36 s=41
